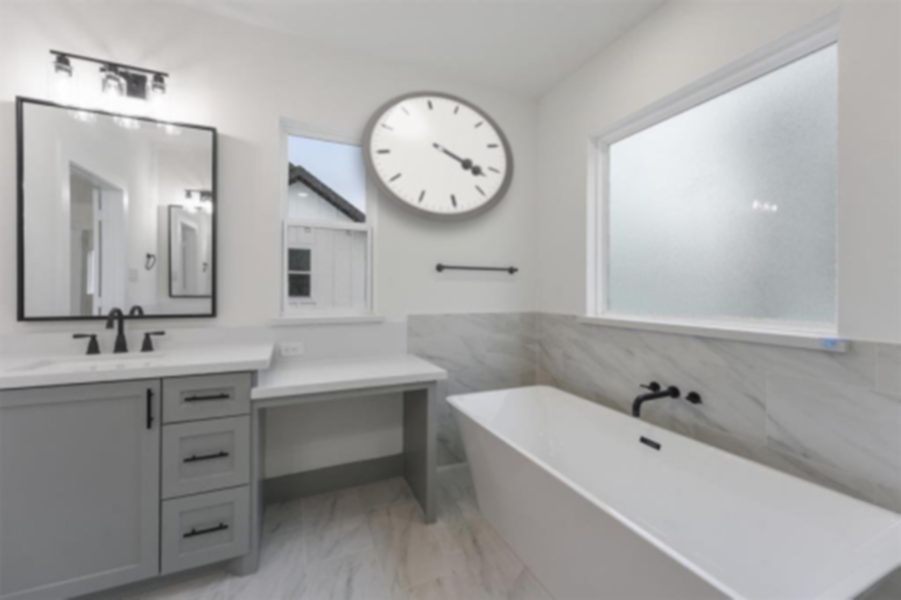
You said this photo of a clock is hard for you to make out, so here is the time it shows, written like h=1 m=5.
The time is h=4 m=22
